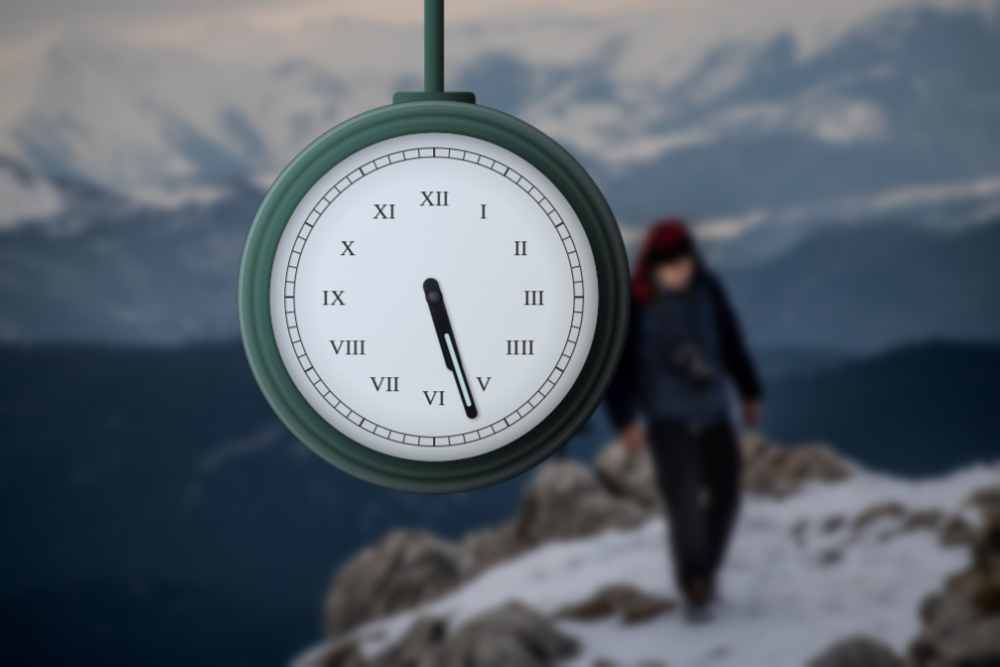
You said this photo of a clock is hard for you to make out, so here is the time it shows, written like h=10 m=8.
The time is h=5 m=27
